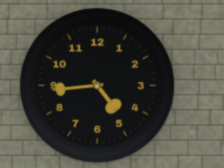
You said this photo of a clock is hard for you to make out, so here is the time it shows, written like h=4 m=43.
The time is h=4 m=44
